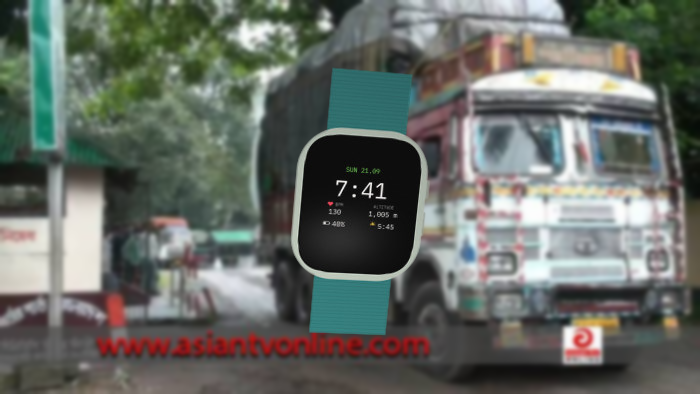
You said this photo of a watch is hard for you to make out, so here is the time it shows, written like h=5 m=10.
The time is h=7 m=41
